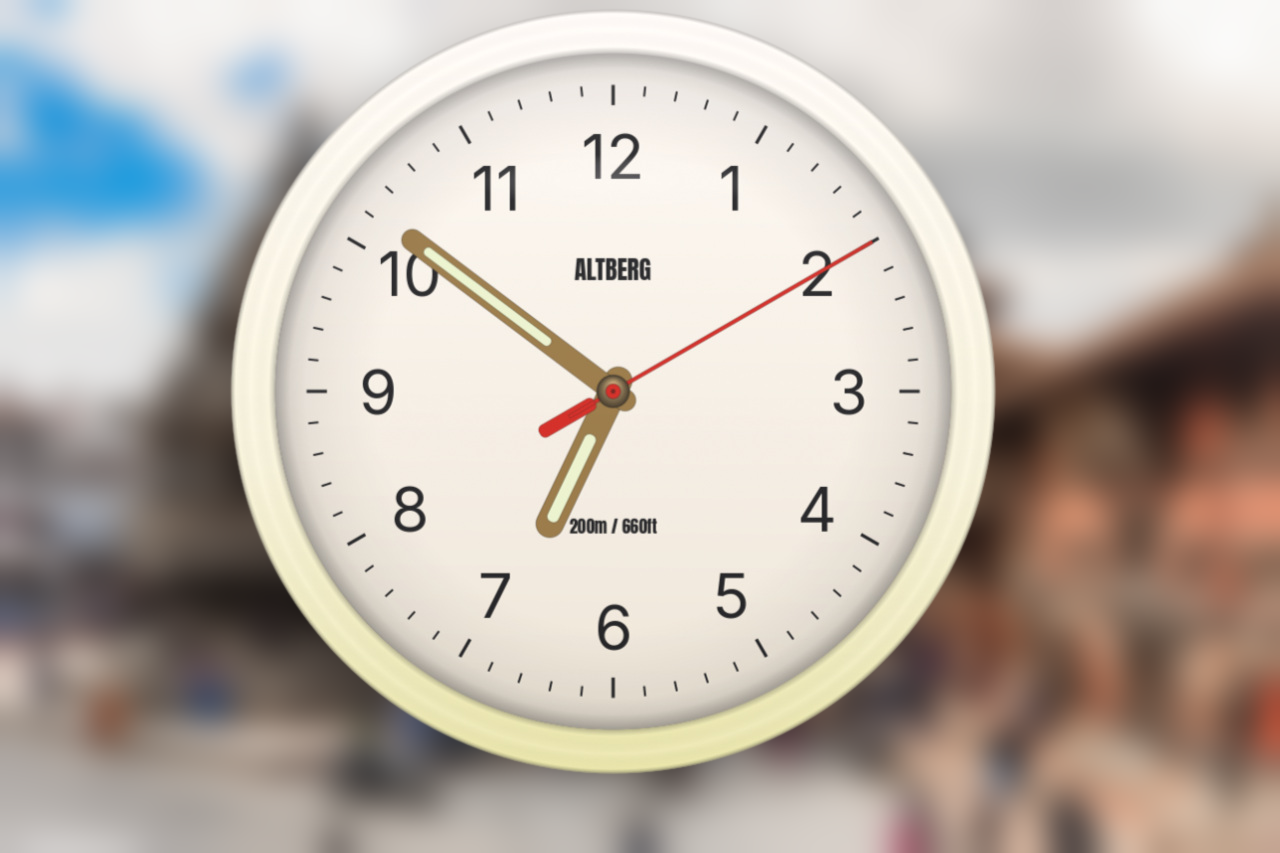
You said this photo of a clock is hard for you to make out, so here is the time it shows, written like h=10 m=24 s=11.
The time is h=6 m=51 s=10
